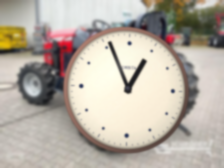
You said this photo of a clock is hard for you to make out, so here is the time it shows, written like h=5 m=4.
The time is h=12 m=56
